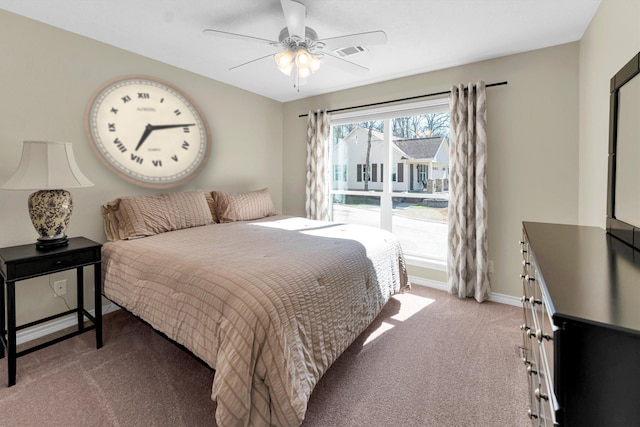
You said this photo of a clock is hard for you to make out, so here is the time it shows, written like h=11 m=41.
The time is h=7 m=14
